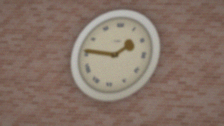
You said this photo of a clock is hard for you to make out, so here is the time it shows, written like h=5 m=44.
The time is h=1 m=46
